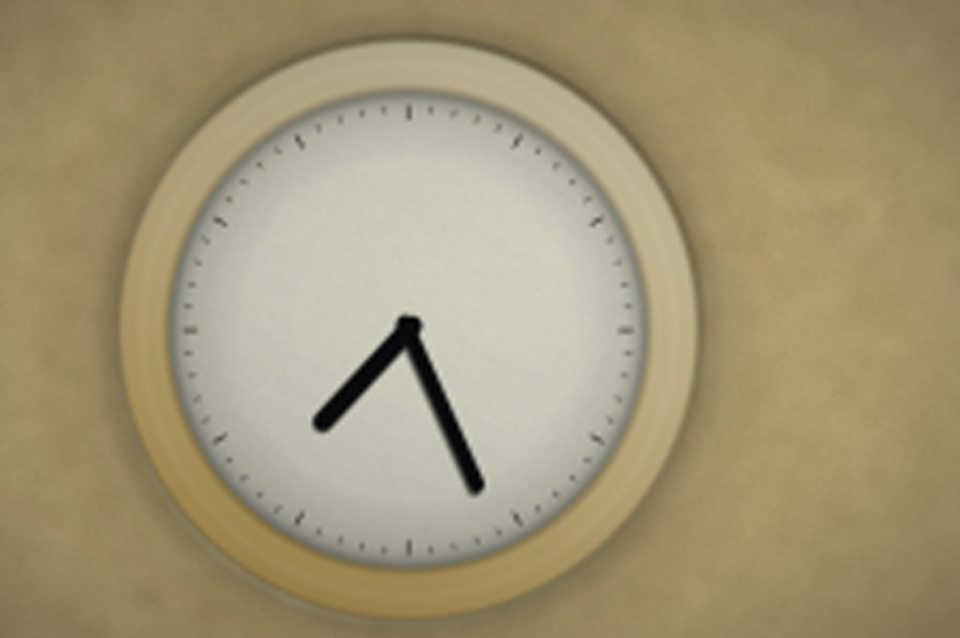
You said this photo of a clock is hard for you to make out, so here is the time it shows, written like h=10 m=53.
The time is h=7 m=26
